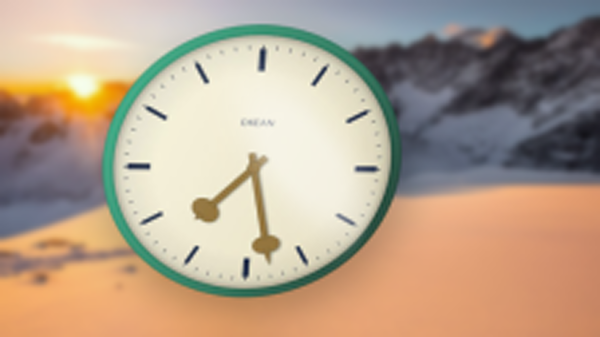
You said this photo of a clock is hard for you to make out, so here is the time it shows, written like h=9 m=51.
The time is h=7 m=28
